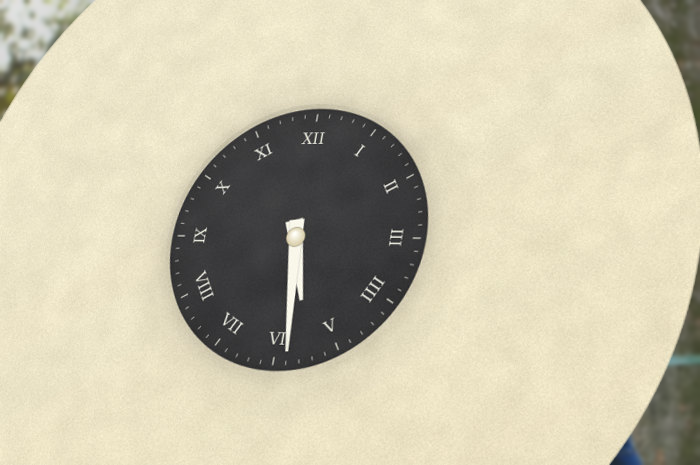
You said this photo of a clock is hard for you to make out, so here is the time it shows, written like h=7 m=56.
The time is h=5 m=29
